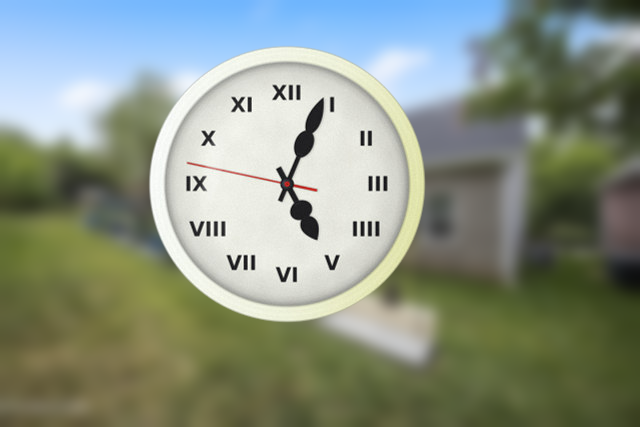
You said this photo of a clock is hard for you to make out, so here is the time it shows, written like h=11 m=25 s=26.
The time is h=5 m=3 s=47
